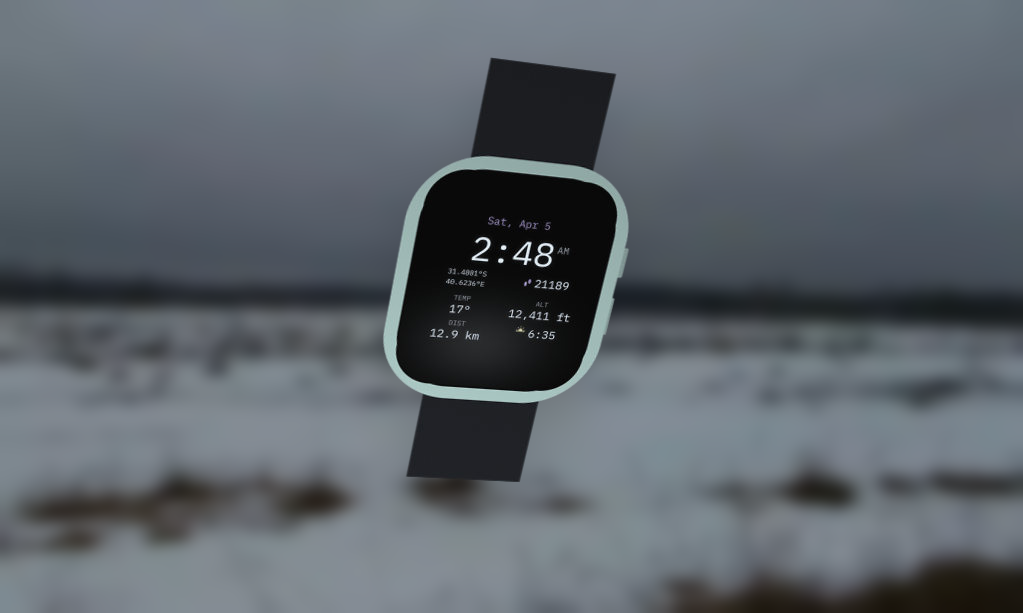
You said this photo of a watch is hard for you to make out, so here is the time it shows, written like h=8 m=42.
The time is h=2 m=48
